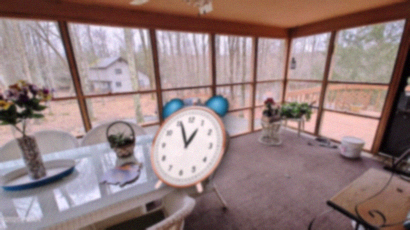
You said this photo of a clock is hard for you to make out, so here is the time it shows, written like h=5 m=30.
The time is h=12 m=56
